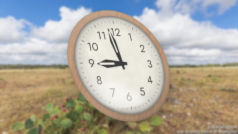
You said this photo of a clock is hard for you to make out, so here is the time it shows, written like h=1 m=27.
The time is h=8 m=58
